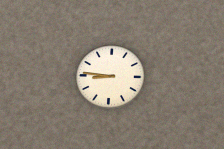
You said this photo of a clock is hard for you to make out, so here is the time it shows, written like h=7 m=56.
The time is h=8 m=46
